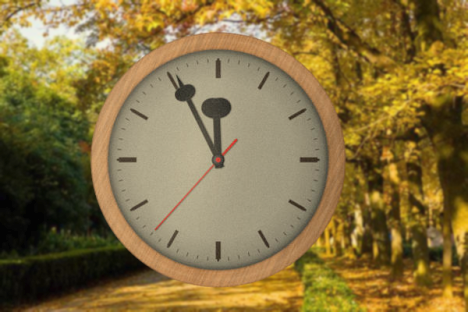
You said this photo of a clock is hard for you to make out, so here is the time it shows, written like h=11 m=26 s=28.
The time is h=11 m=55 s=37
